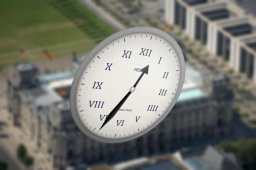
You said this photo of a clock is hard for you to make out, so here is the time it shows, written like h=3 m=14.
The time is h=12 m=34
